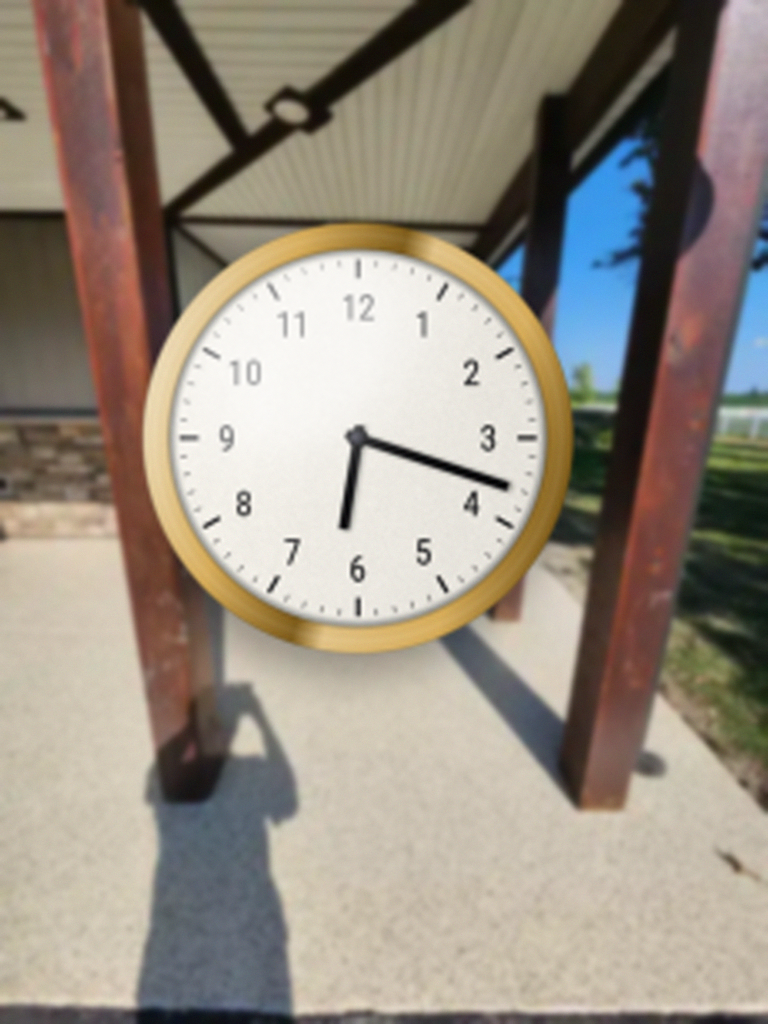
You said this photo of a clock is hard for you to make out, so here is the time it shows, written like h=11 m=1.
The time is h=6 m=18
